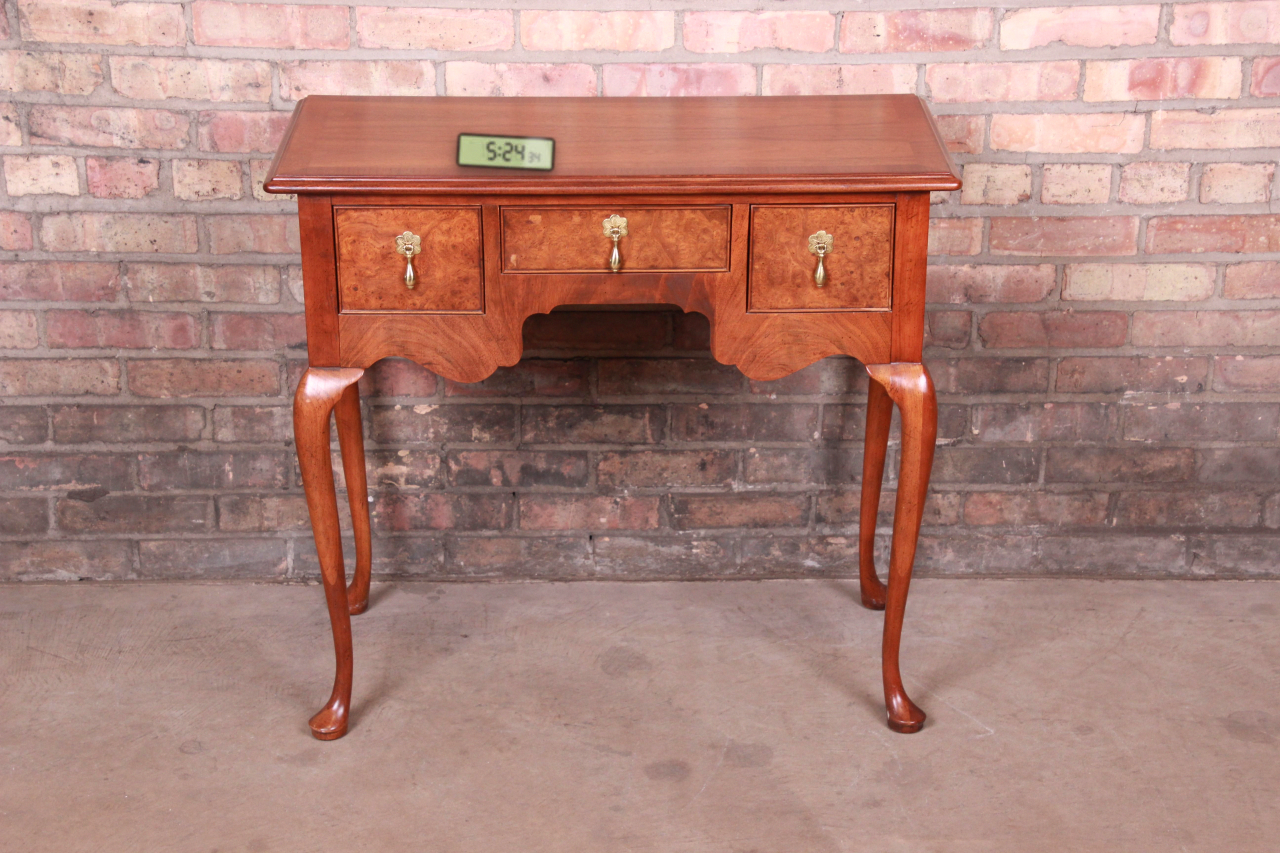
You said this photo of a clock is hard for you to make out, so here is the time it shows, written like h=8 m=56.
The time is h=5 m=24
